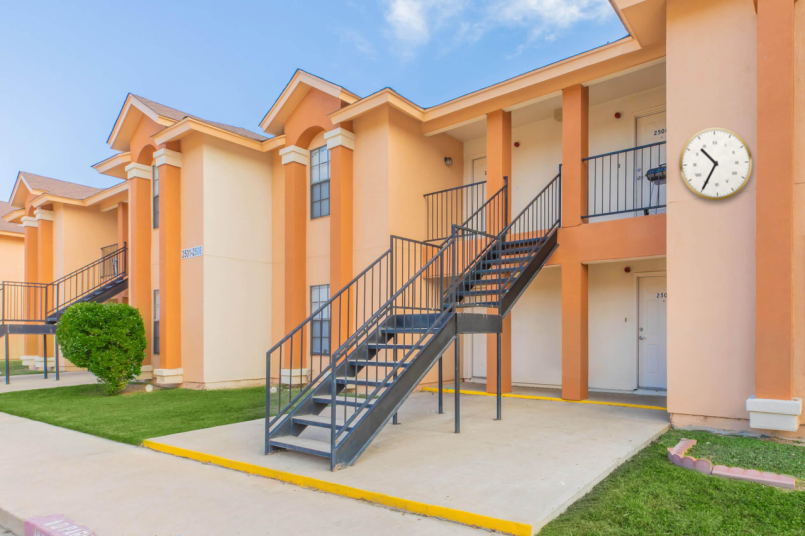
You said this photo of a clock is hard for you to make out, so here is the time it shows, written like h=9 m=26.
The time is h=10 m=35
